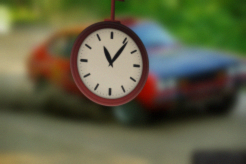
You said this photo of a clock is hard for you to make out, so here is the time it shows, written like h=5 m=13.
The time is h=11 m=6
